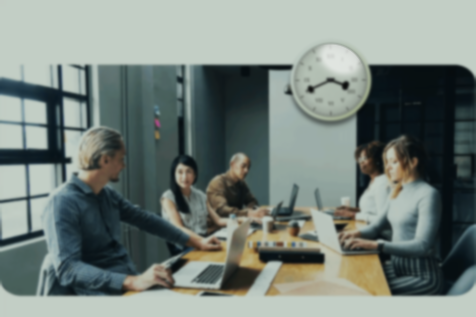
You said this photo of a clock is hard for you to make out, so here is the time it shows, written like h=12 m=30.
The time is h=3 m=41
